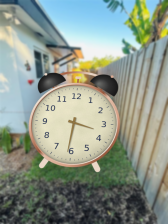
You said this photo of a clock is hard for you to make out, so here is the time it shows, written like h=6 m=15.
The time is h=3 m=31
